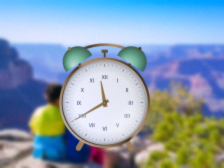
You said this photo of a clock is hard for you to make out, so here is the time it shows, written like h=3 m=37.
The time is h=11 m=40
